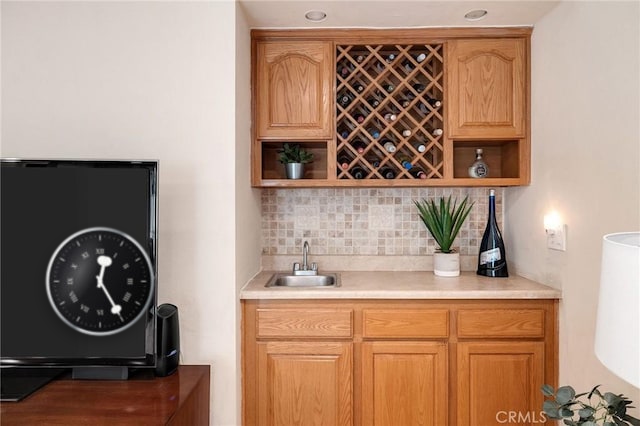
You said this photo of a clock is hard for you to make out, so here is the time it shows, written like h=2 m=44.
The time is h=12 m=25
